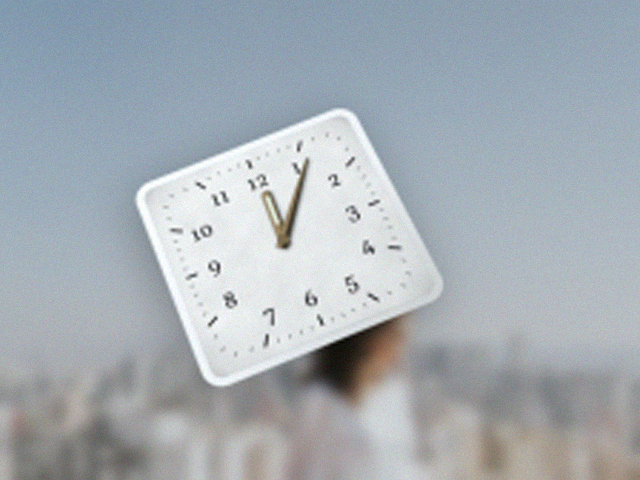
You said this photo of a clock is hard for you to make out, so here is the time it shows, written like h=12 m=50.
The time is h=12 m=6
